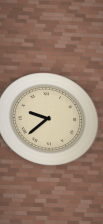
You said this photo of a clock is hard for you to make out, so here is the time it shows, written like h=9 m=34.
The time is h=9 m=38
